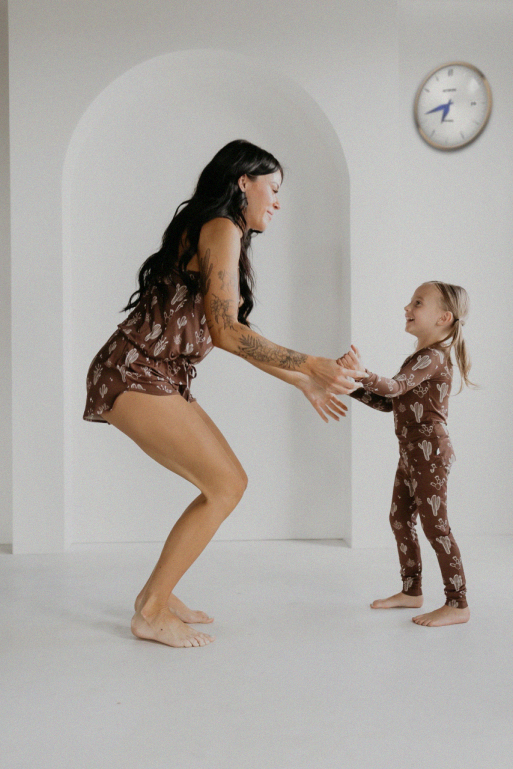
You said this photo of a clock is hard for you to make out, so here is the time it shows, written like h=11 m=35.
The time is h=6 m=42
